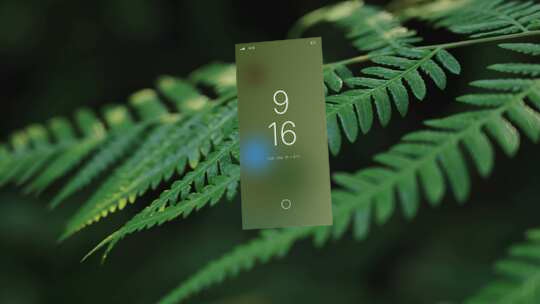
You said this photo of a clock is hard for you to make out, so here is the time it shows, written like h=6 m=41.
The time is h=9 m=16
